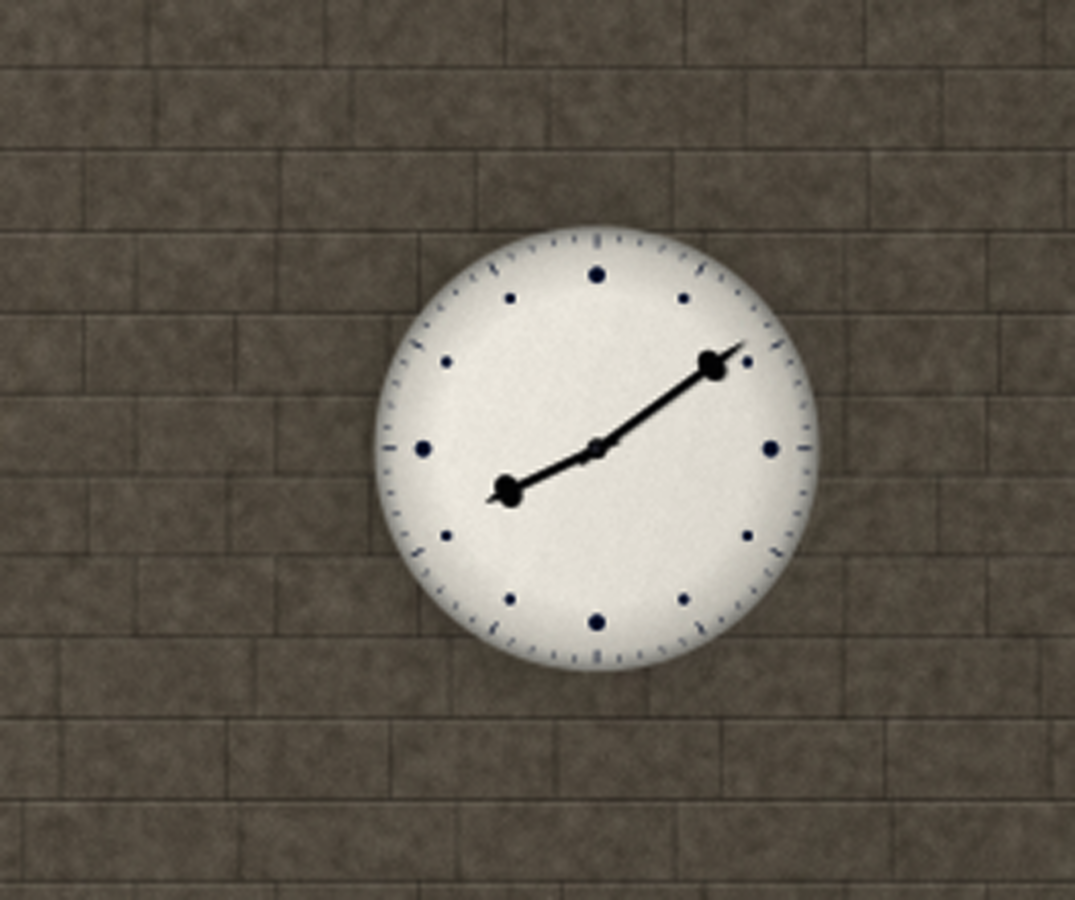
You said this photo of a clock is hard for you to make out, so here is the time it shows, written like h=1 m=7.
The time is h=8 m=9
